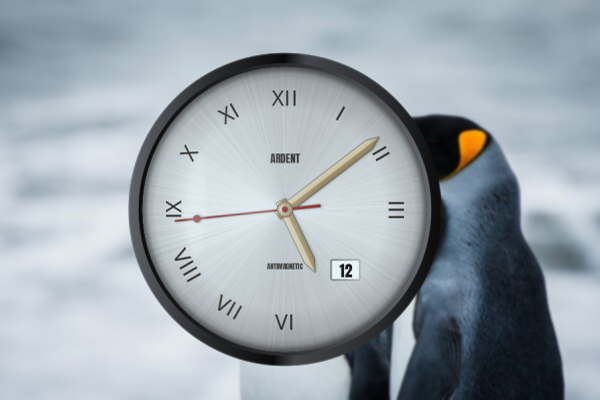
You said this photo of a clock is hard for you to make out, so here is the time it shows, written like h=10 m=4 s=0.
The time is h=5 m=8 s=44
